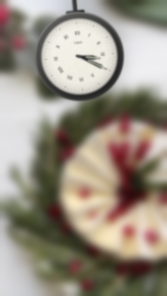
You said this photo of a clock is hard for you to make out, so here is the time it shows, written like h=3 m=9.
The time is h=3 m=20
